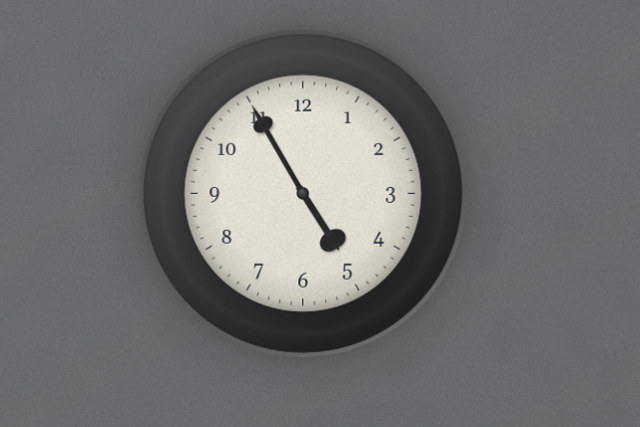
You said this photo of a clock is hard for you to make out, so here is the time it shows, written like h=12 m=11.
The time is h=4 m=55
